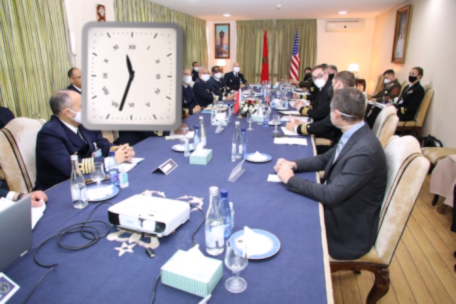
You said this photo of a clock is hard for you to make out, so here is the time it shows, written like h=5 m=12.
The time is h=11 m=33
